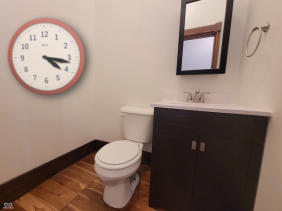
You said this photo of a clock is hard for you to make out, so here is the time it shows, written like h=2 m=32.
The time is h=4 m=17
